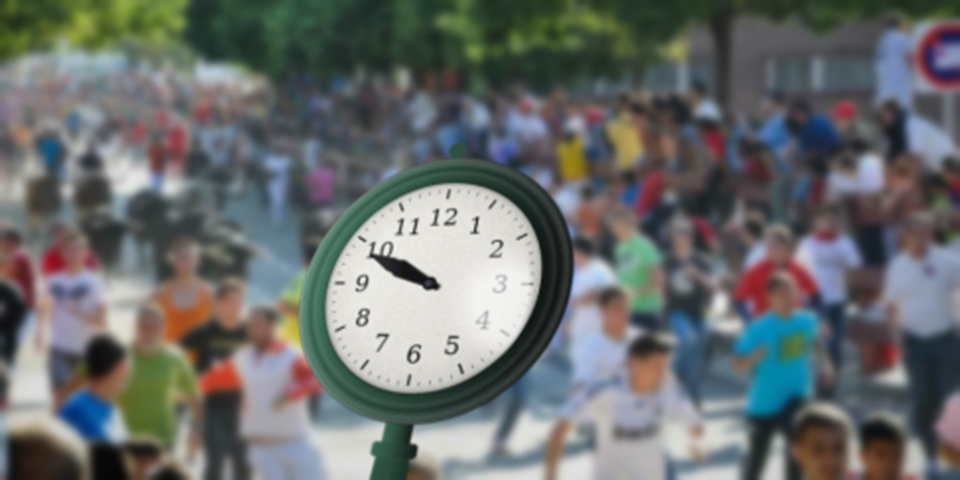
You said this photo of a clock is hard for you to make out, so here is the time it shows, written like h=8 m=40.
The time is h=9 m=49
